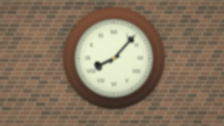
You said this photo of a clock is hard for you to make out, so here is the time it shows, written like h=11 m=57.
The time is h=8 m=7
